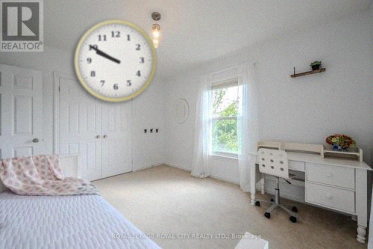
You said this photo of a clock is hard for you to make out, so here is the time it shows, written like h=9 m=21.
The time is h=9 m=50
